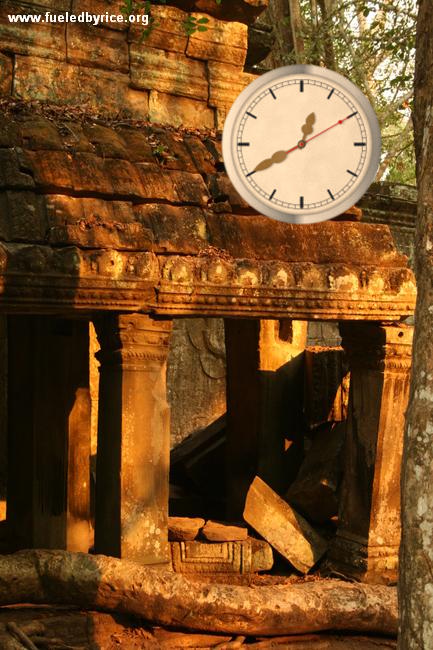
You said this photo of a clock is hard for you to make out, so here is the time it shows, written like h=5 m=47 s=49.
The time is h=12 m=40 s=10
